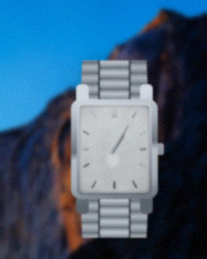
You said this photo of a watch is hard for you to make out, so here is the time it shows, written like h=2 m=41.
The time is h=1 m=5
